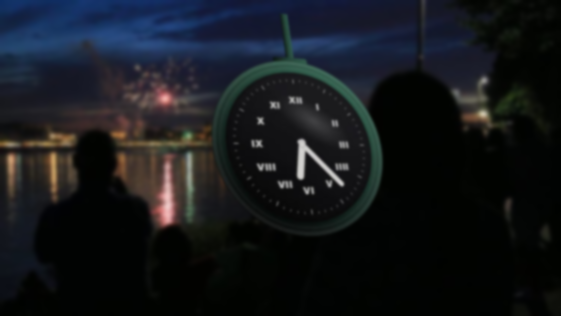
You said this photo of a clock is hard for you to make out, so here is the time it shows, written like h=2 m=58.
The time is h=6 m=23
